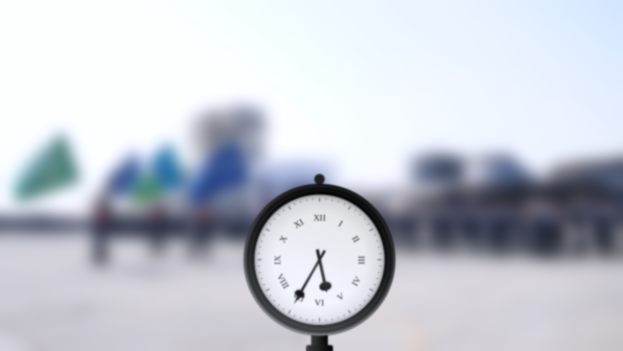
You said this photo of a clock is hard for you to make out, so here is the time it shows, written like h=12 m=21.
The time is h=5 m=35
